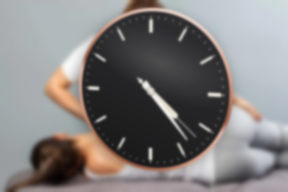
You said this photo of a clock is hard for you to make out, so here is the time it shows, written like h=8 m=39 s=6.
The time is h=4 m=23 s=22
